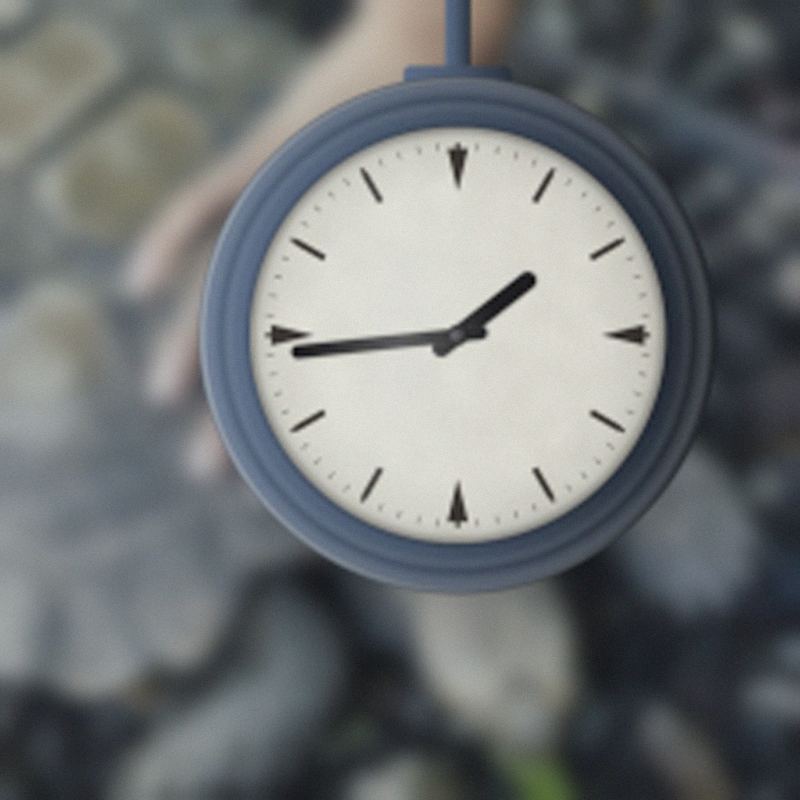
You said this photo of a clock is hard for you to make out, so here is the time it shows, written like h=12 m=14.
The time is h=1 m=44
